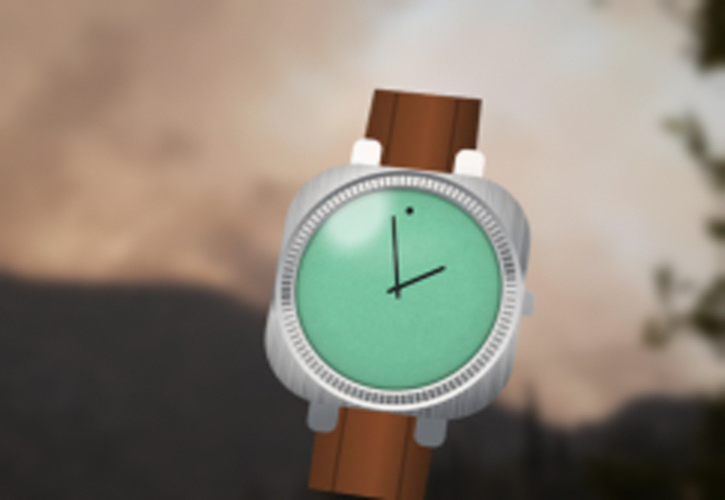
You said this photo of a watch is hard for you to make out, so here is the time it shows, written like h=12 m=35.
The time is h=1 m=58
